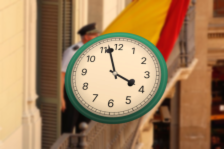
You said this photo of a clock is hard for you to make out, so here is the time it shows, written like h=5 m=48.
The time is h=3 m=57
